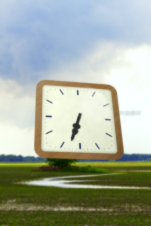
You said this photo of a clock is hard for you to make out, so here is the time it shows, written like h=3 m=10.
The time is h=6 m=33
